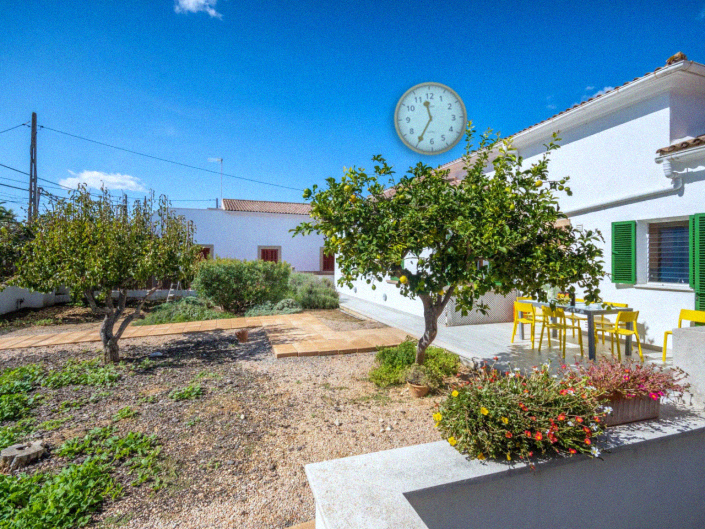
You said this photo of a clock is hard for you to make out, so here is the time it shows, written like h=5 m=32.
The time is h=11 m=35
